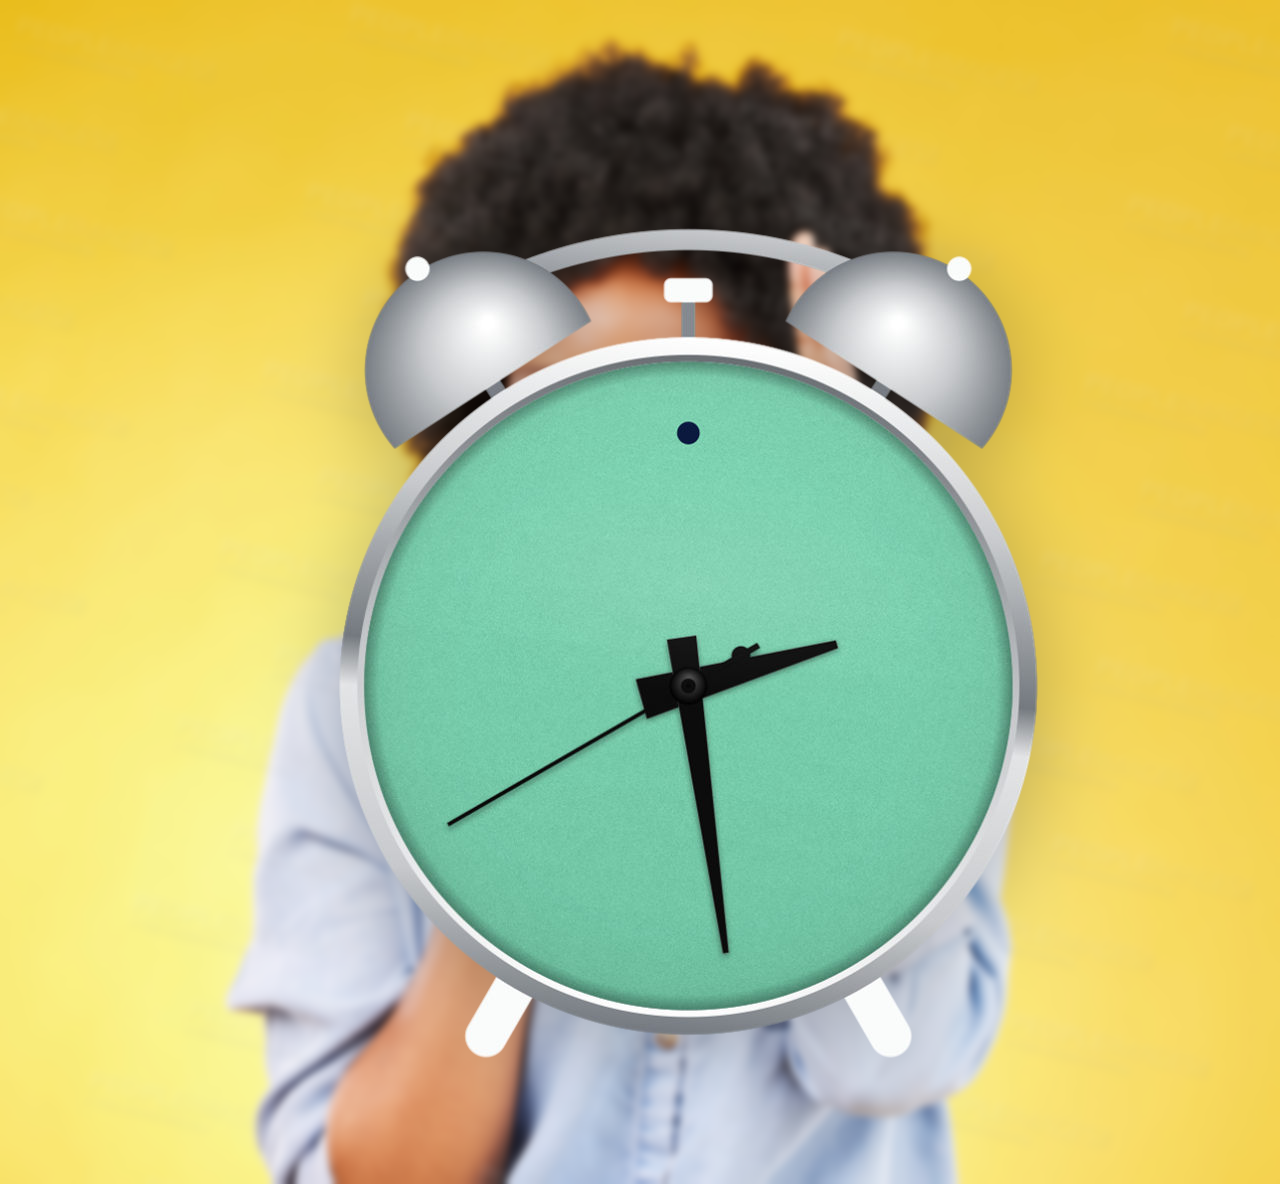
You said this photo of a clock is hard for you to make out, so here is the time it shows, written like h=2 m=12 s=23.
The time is h=2 m=28 s=40
